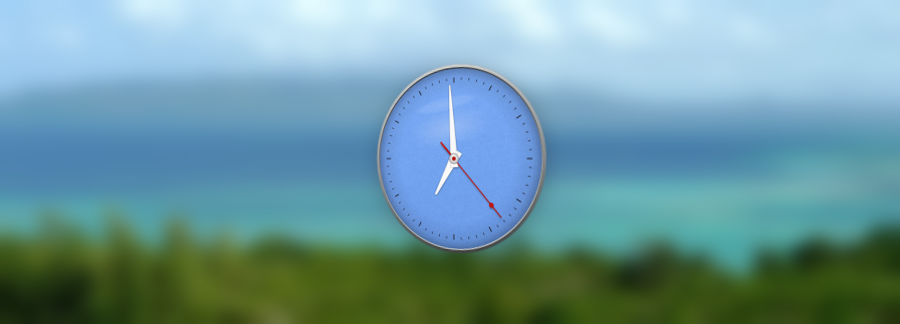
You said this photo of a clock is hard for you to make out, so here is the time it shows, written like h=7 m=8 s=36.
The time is h=6 m=59 s=23
